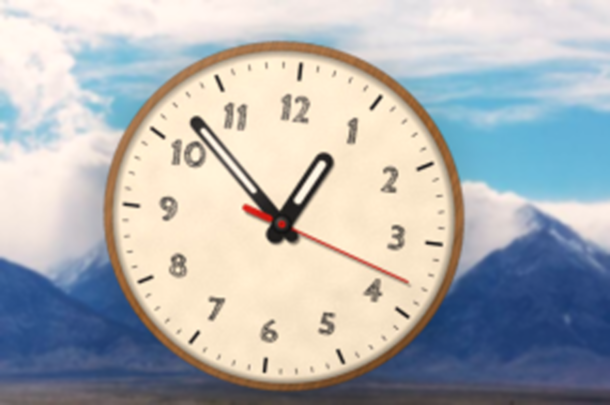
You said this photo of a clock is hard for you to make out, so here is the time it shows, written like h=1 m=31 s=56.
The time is h=12 m=52 s=18
